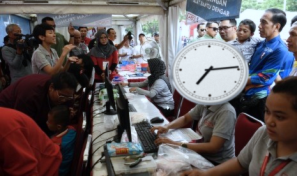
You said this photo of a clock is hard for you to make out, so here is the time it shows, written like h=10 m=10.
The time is h=7 m=14
